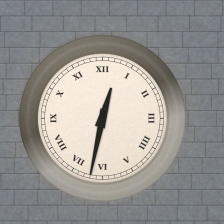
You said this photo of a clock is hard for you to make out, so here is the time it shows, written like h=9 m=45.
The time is h=12 m=32
